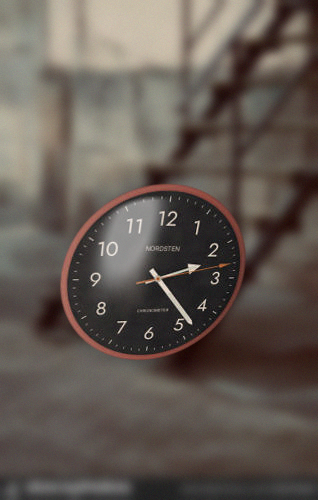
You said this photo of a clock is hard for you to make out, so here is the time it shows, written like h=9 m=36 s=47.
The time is h=2 m=23 s=13
